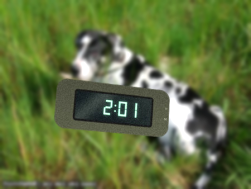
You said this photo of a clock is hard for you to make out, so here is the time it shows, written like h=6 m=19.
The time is h=2 m=1
